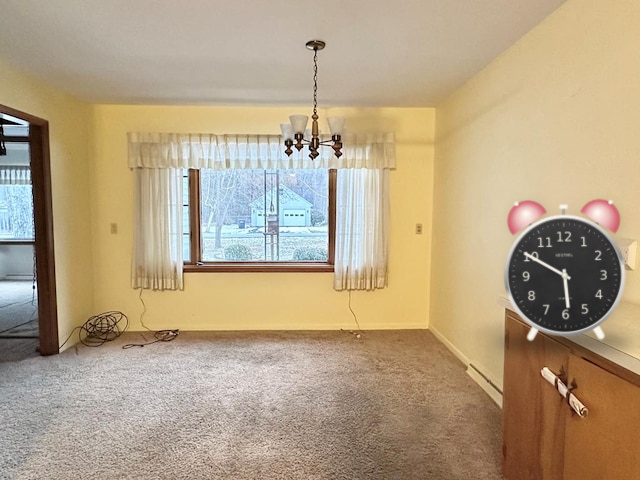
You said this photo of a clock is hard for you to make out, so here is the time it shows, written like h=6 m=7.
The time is h=5 m=50
